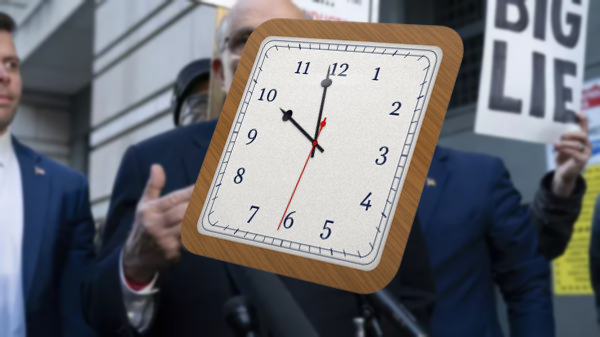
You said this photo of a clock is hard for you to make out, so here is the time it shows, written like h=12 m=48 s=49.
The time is h=9 m=58 s=31
